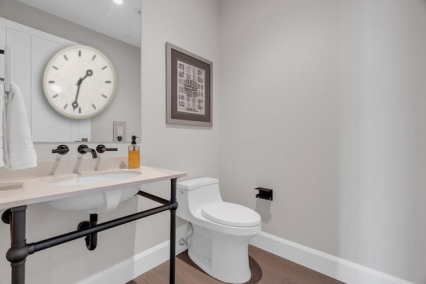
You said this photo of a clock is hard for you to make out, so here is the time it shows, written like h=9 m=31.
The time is h=1 m=32
